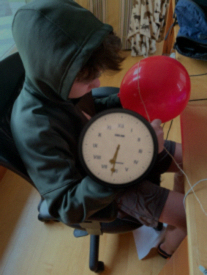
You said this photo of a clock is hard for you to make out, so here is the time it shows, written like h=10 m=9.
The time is h=6 m=31
